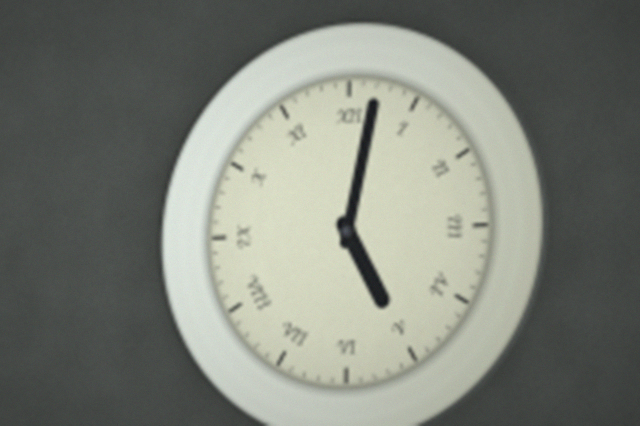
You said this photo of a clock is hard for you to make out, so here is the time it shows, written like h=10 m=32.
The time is h=5 m=2
